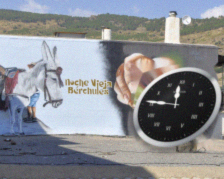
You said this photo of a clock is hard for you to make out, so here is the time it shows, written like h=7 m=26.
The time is h=11 m=46
